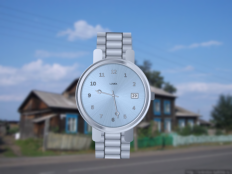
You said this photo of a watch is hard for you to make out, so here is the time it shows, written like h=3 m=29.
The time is h=9 m=28
